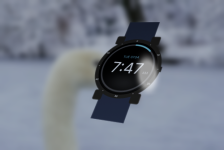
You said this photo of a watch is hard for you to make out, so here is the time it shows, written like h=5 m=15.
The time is h=7 m=47
